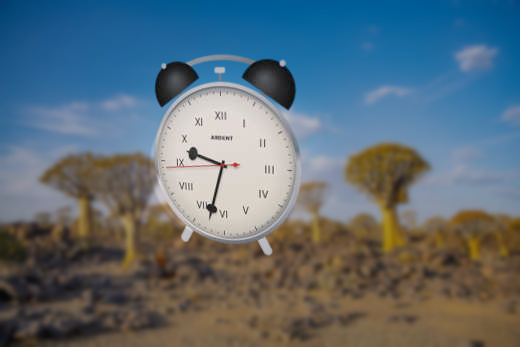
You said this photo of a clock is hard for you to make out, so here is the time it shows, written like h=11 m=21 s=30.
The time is h=9 m=32 s=44
